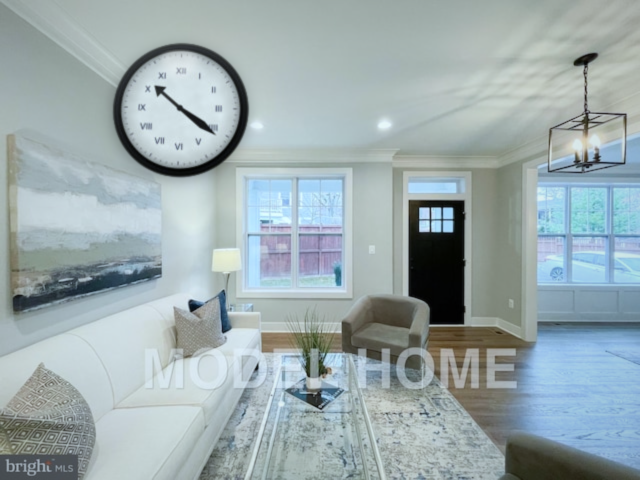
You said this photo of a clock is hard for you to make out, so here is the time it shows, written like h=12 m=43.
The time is h=10 m=21
